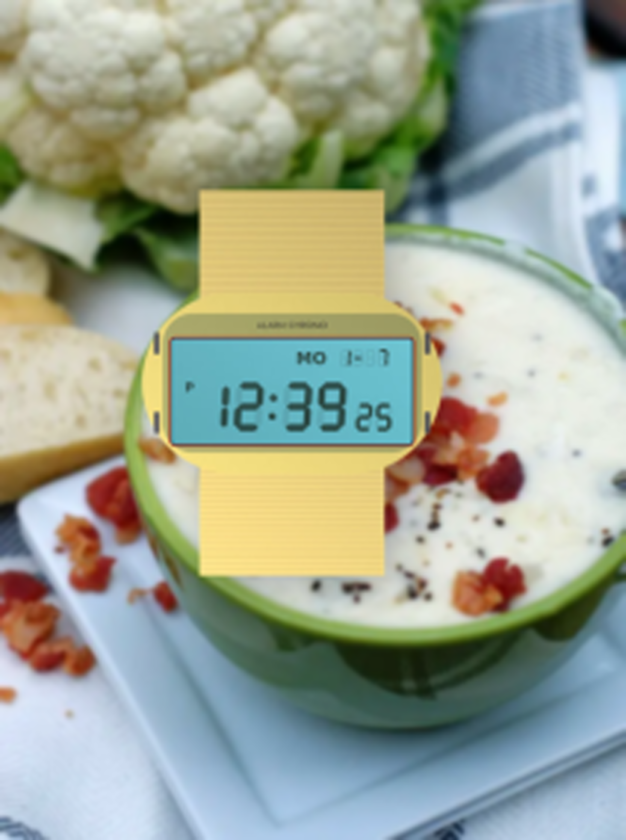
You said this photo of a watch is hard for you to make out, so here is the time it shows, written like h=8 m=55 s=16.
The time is h=12 m=39 s=25
